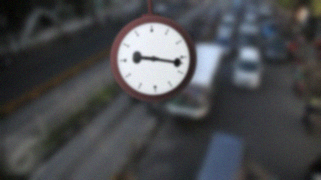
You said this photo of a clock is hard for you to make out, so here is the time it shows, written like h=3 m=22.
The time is h=9 m=17
